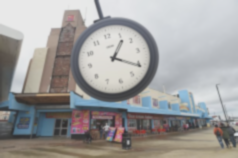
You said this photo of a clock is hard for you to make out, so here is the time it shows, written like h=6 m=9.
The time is h=1 m=21
